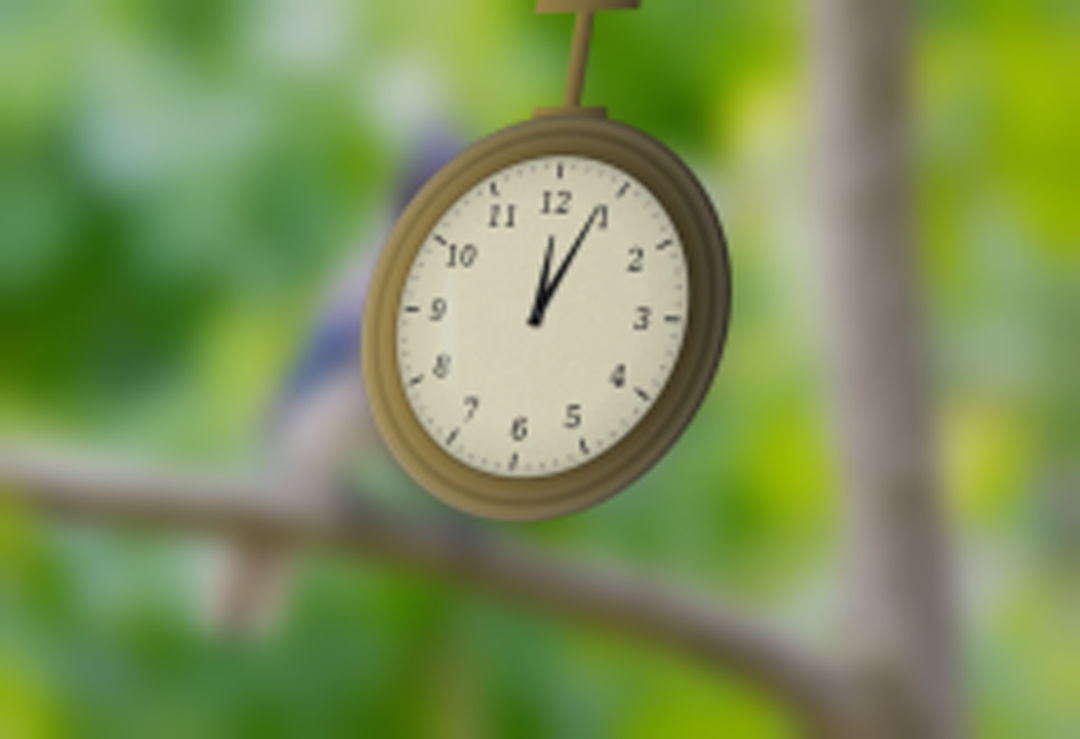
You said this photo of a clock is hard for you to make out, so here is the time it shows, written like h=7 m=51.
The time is h=12 m=4
